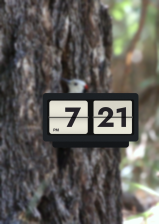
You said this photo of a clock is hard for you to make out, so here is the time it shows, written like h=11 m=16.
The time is h=7 m=21
